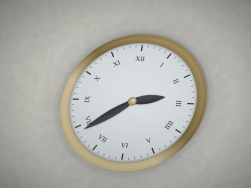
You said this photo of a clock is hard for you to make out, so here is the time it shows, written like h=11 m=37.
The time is h=2 m=39
